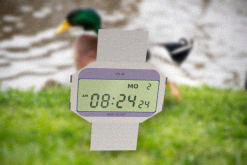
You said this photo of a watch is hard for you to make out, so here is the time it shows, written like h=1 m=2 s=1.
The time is h=8 m=24 s=24
